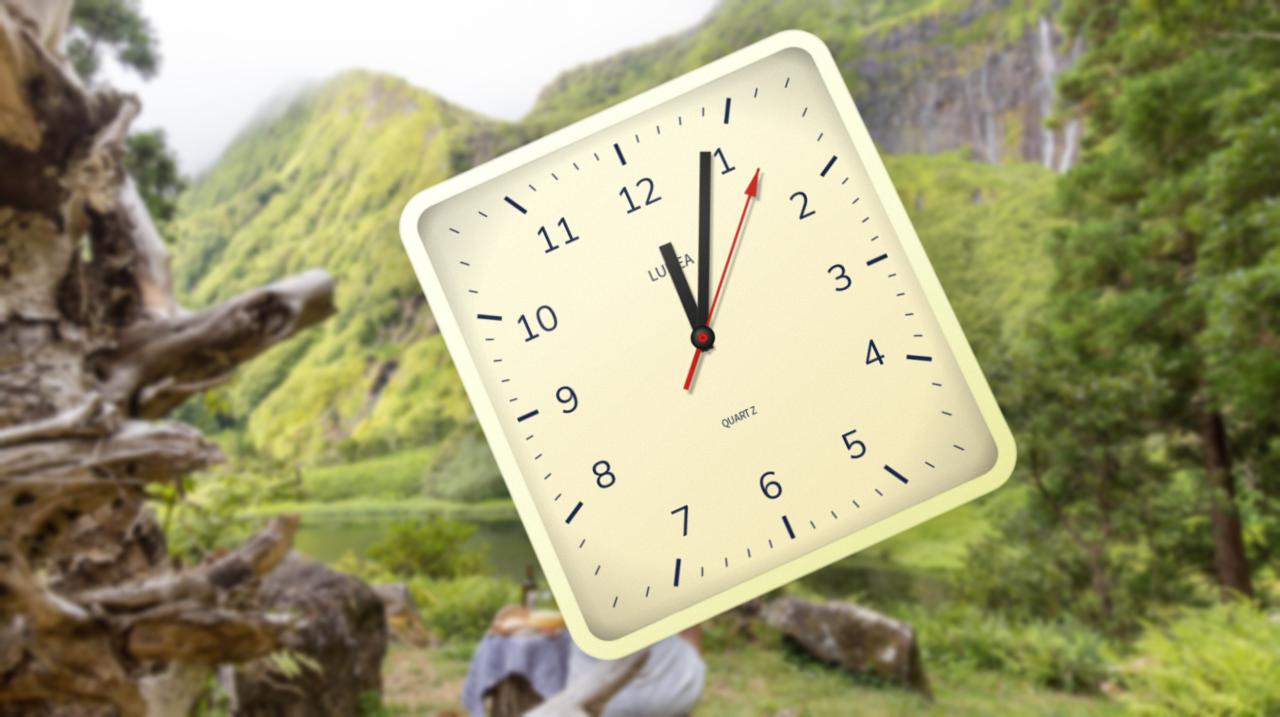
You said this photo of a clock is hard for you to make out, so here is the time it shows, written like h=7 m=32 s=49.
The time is h=12 m=4 s=7
